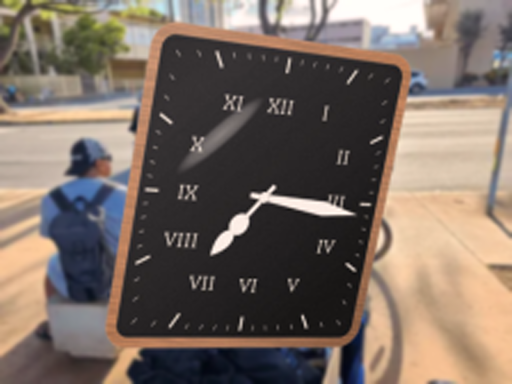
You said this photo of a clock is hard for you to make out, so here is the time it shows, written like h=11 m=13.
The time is h=7 m=16
